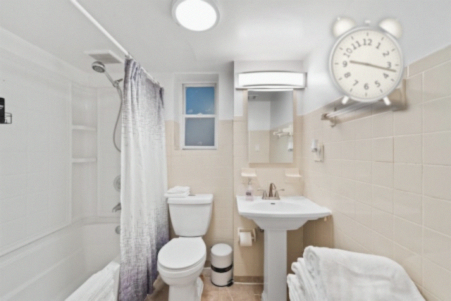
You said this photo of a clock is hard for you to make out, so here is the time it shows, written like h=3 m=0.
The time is h=9 m=17
